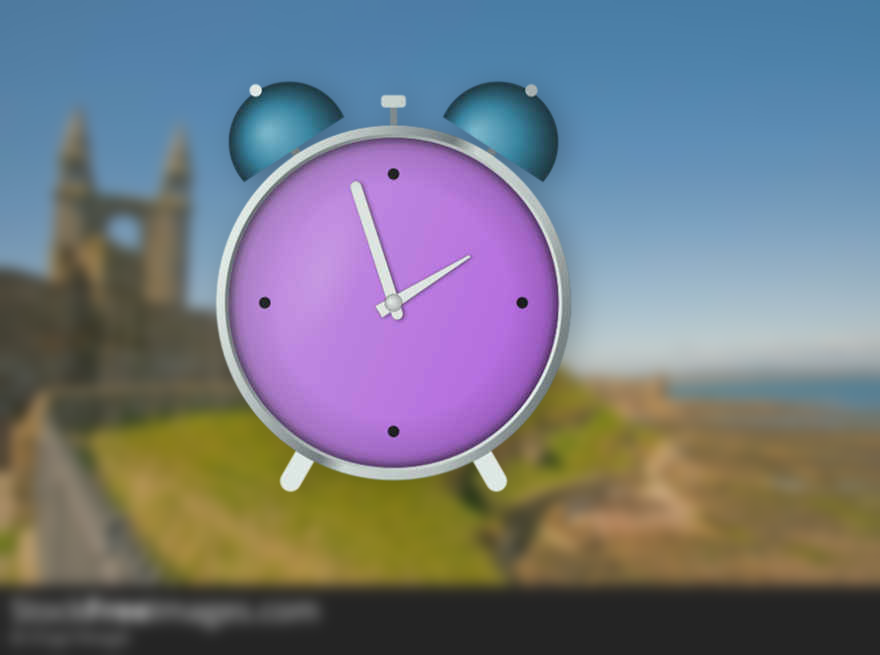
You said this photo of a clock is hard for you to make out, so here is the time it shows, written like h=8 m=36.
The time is h=1 m=57
